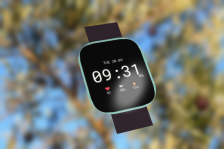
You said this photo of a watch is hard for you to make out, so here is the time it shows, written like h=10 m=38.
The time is h=9 m=31
